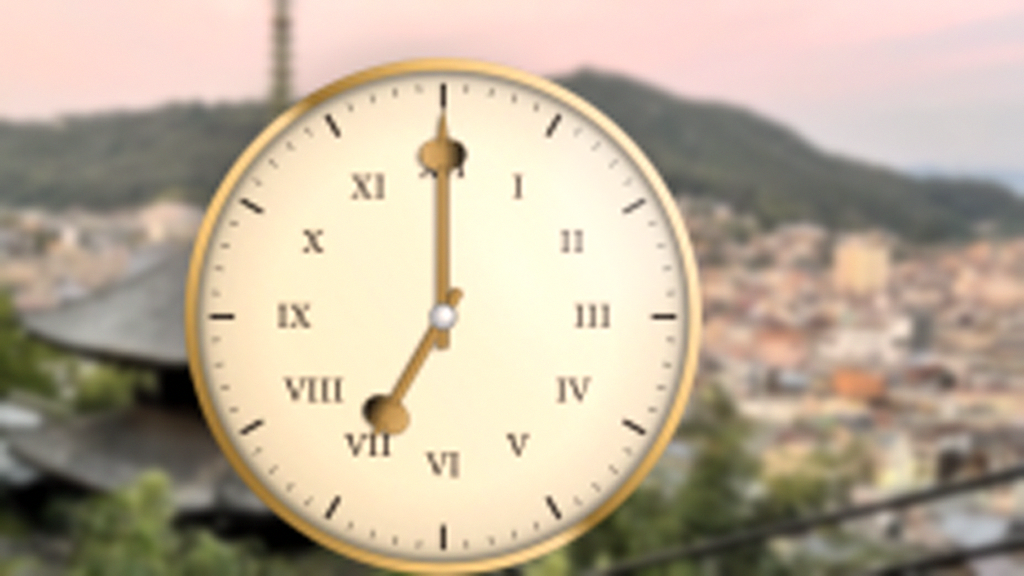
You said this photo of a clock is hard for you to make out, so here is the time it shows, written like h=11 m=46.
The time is h=7 m=0
